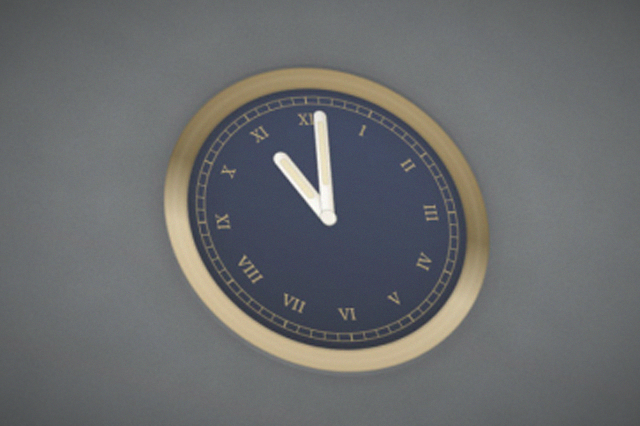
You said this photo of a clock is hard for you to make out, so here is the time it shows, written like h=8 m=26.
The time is h=11 m=1
